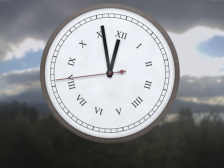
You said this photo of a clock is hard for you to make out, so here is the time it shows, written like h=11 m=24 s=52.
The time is h=11 m=55 s=41
